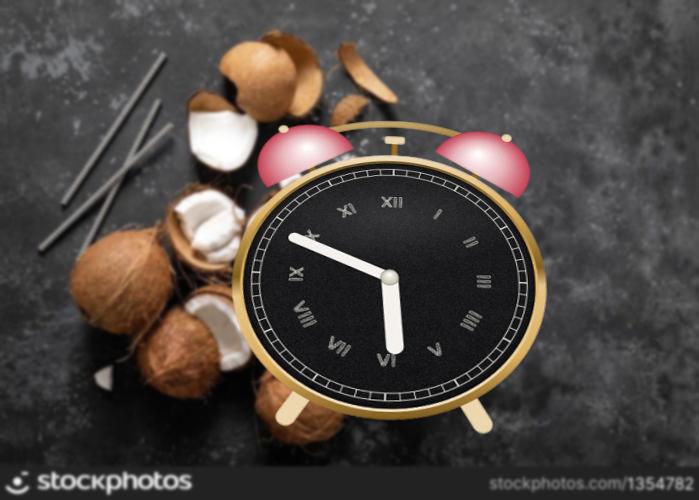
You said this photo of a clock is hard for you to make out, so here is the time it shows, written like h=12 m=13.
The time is h=5 m=49
